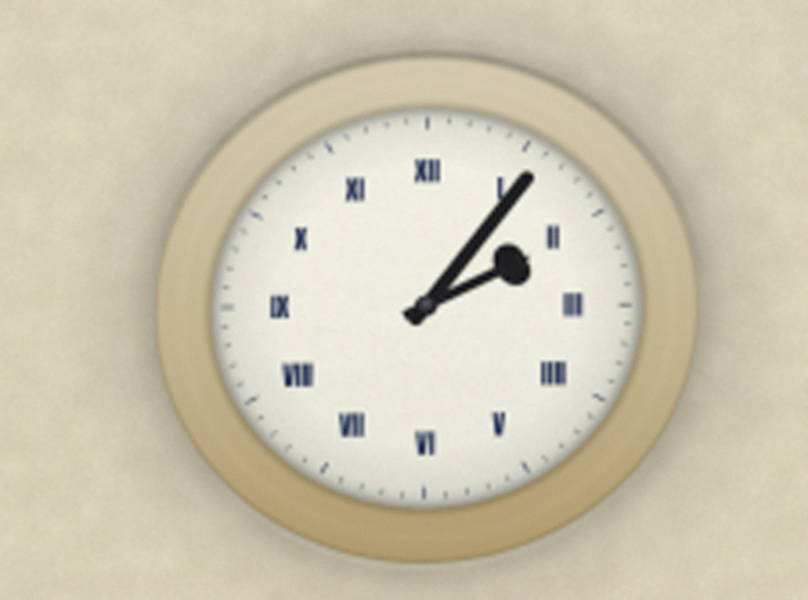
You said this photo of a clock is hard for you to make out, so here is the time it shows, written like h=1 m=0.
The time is h=2 m=6
